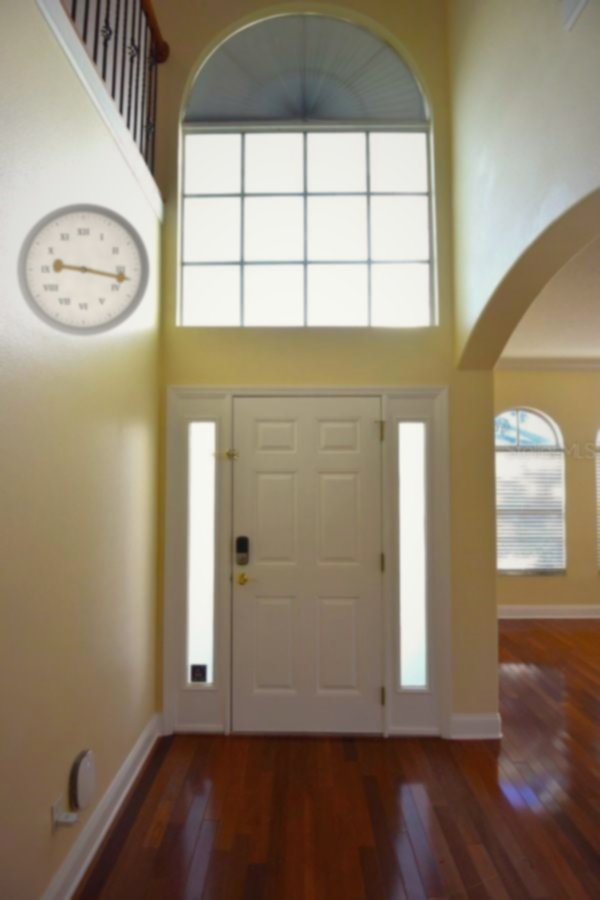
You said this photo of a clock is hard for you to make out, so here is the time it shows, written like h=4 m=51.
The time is h=9 m=17
